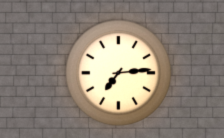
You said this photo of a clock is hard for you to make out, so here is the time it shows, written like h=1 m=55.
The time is h=7 m=14
